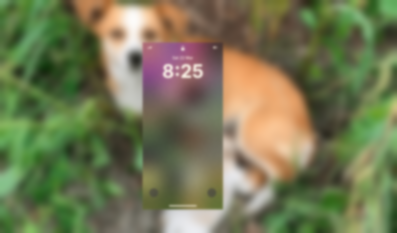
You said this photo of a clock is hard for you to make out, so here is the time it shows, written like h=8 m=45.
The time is h=8 m=25
